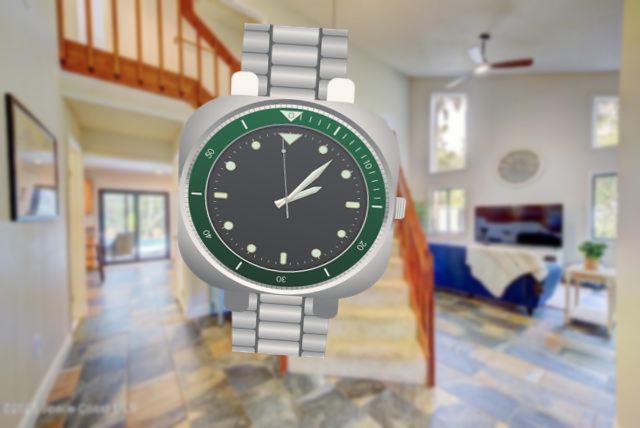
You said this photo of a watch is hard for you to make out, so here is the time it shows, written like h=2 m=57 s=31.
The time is h=2 m=6 s=59
